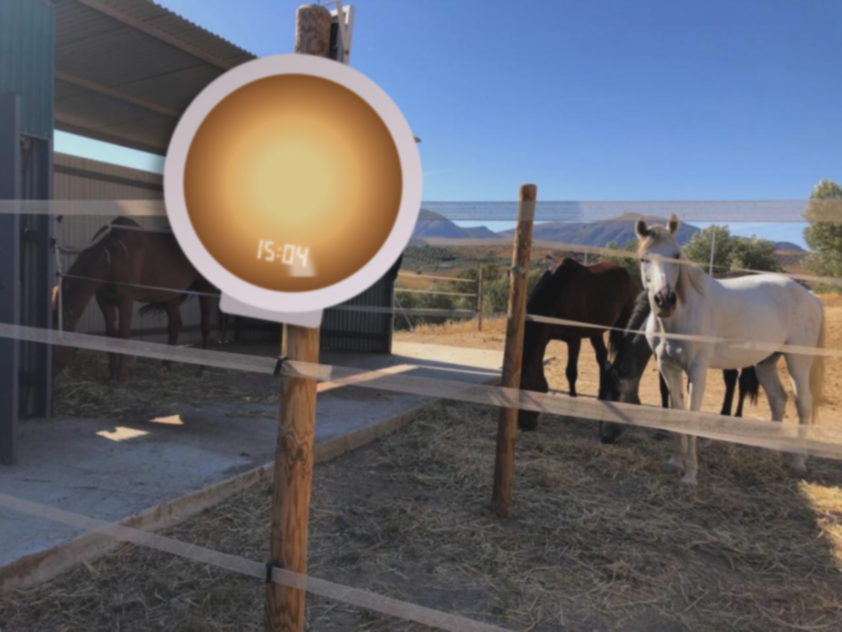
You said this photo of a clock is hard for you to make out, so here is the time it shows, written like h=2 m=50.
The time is h=15 m=4
